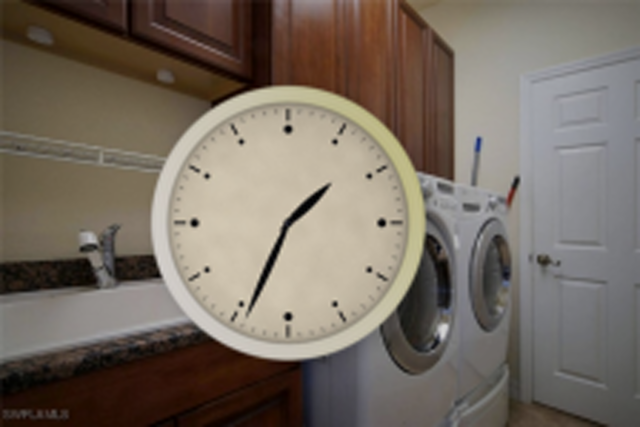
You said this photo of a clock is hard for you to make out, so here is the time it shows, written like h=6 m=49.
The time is h=1 m=34
